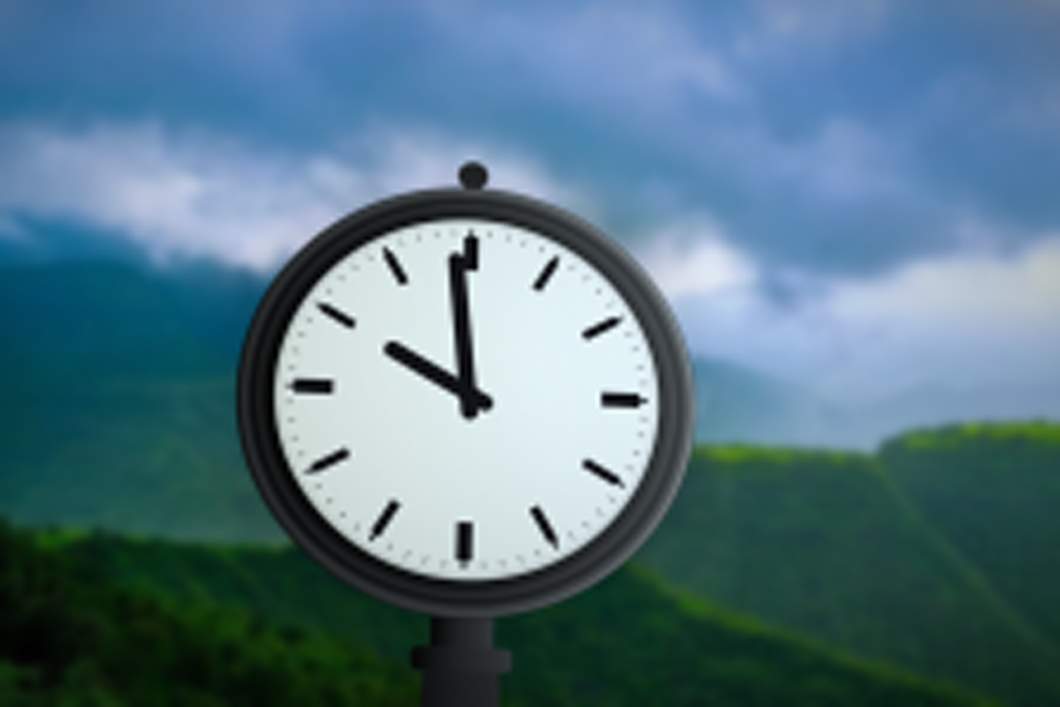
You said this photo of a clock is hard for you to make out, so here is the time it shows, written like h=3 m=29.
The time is h=9 m=59
